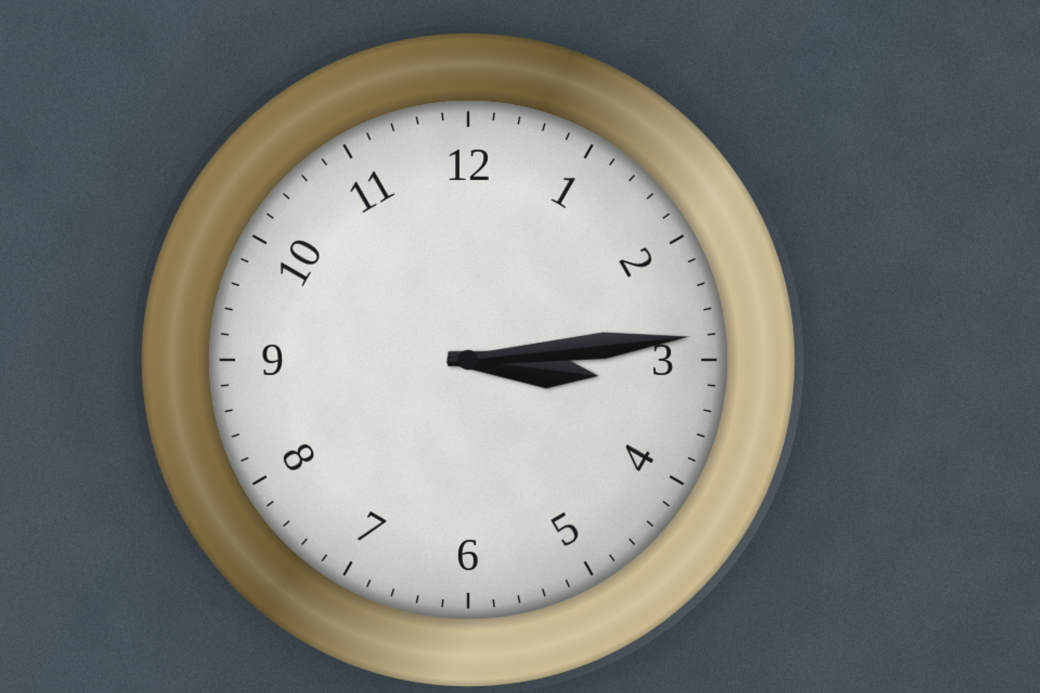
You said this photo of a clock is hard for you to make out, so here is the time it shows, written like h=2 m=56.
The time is h=3 m=14
